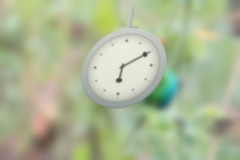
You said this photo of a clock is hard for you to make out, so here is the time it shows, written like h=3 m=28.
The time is h=6 m=10
